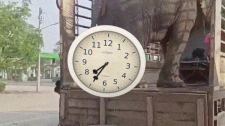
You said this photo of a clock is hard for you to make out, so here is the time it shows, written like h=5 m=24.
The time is h=7 m=35
